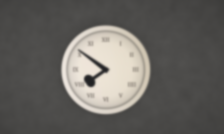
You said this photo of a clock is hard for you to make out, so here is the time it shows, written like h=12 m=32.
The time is h=7 m=51
